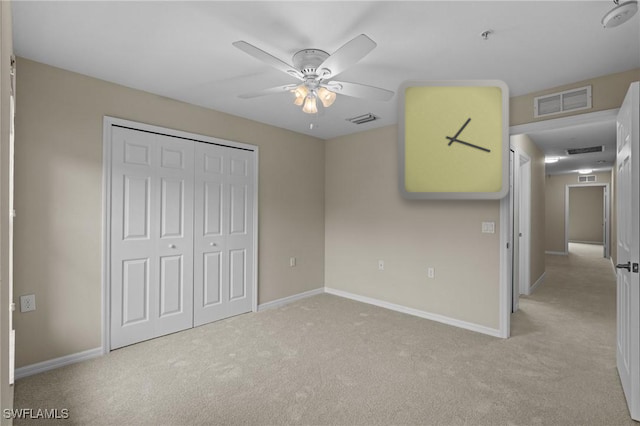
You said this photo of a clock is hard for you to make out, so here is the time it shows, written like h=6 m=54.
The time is h=1 m=18
